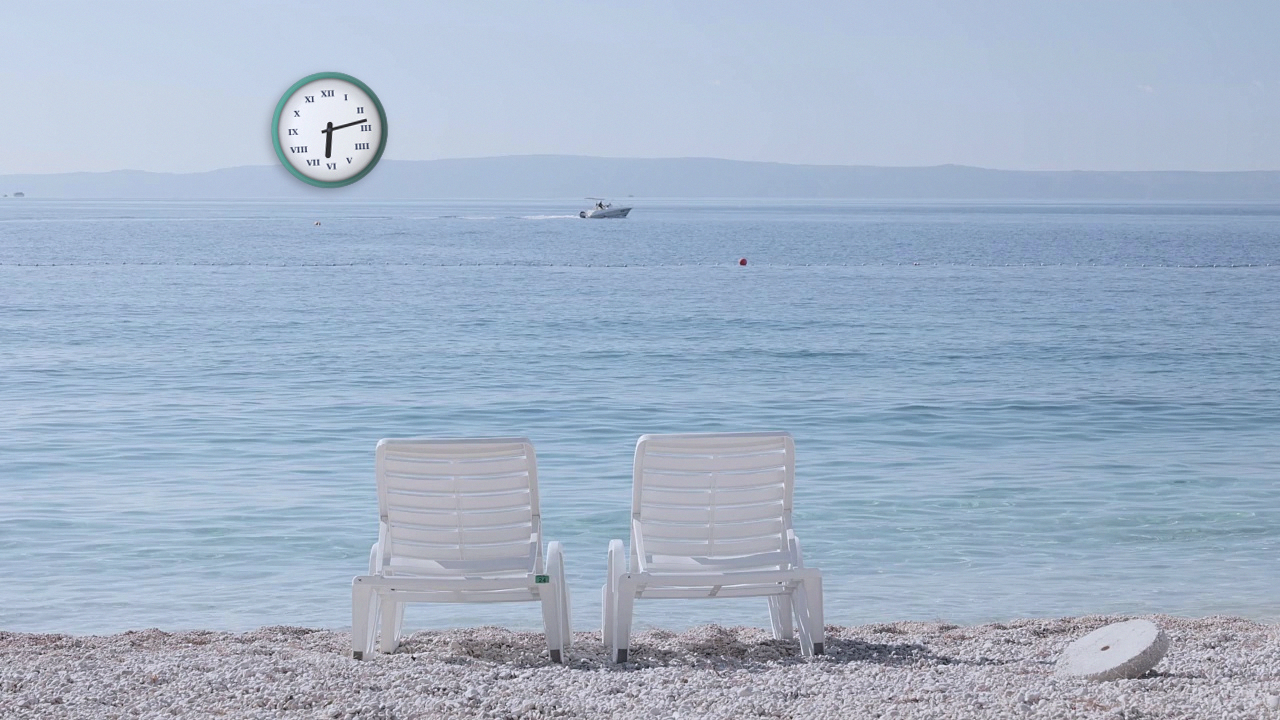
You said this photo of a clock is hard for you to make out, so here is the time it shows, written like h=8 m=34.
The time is h=6 m=13
